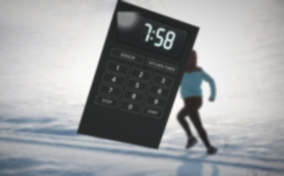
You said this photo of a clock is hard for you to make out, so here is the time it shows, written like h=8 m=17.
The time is h=7 m=58
